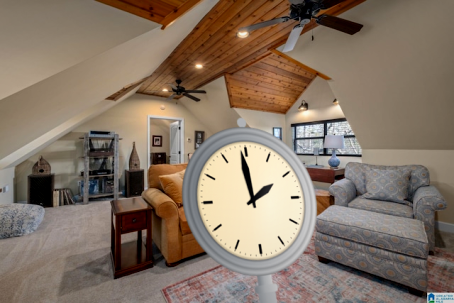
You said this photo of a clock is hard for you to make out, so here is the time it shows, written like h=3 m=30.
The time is h=1 m=59
